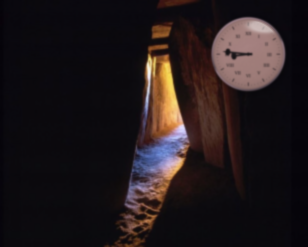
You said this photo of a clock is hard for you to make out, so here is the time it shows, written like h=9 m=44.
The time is h=8 m=46
